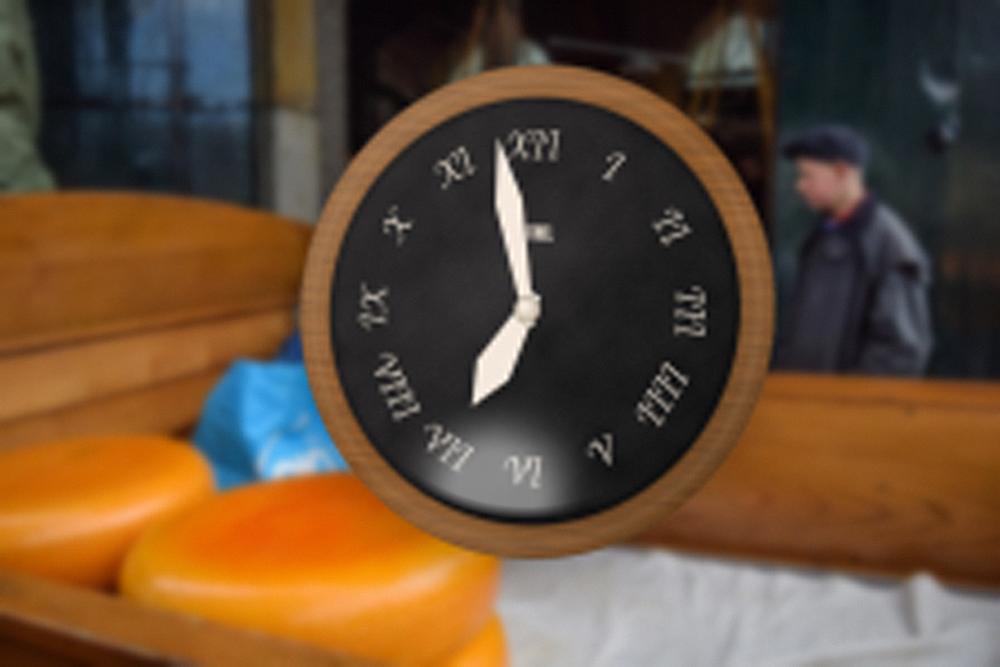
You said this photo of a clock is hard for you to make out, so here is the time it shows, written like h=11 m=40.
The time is h=6 m=58
